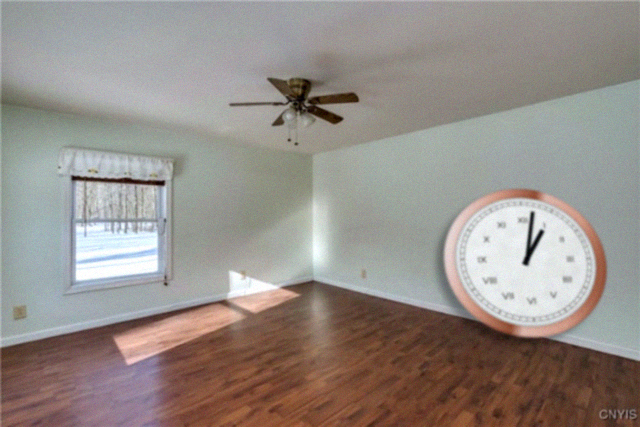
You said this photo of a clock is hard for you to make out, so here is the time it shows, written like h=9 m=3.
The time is h=1 m=2
